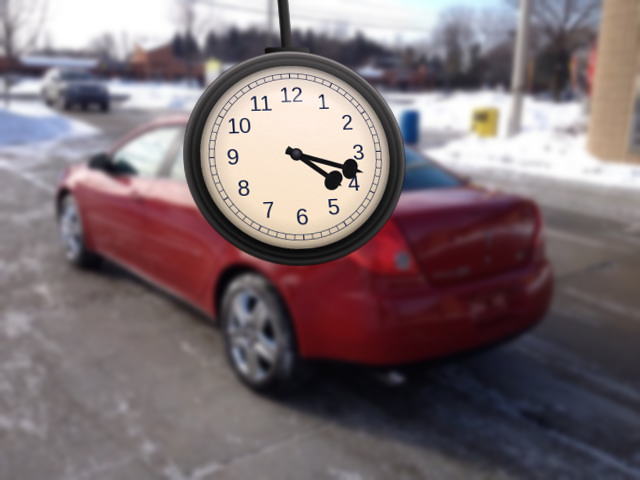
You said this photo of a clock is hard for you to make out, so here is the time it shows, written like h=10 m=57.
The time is h=4 m=18
